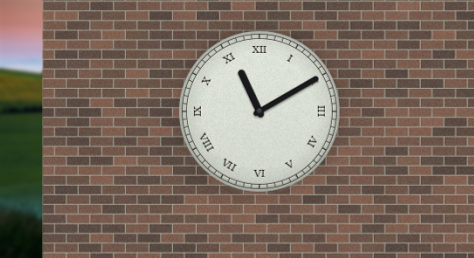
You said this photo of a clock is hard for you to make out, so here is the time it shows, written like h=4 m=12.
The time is h=11 m=10
